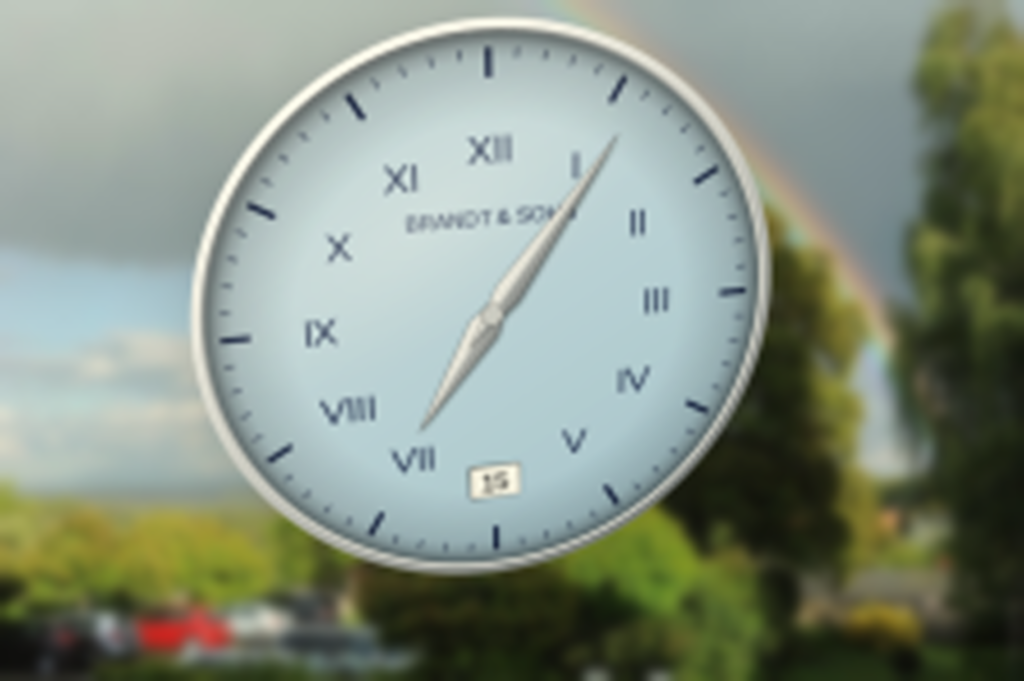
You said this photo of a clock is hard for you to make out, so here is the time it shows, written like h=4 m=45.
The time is h=7 m=6
